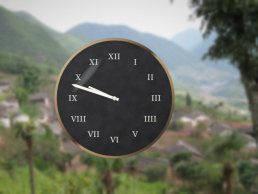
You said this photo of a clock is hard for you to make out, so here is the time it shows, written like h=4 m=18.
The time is h=9 m=48
